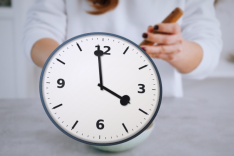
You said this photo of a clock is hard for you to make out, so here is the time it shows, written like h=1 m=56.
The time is h=3 m=59
